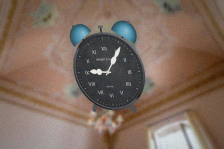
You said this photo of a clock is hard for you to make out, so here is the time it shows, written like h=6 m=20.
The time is h=9 m=6
